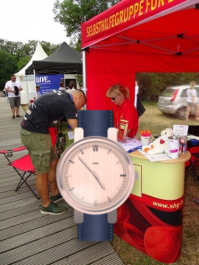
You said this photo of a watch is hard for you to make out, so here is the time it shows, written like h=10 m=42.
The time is h=4 m=53
